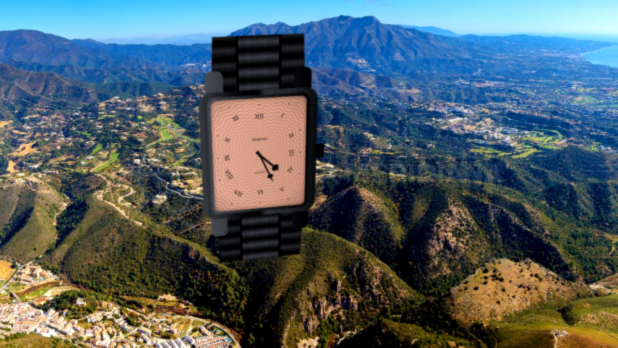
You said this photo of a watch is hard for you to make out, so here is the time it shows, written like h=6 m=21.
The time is h=4 m=26
